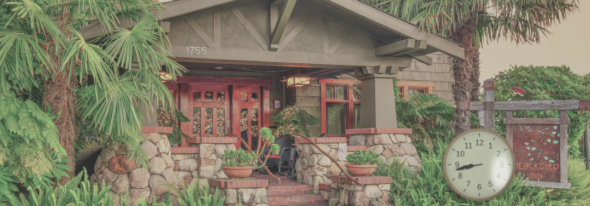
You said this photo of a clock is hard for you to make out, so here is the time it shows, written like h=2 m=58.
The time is h=8 m=43
